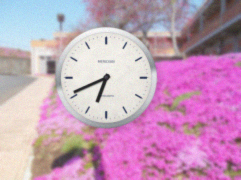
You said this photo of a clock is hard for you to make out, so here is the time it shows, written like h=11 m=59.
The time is h=6 m=41
